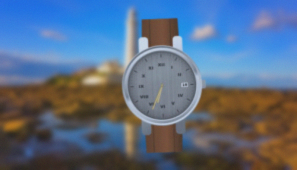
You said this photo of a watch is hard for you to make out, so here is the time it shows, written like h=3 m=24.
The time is h=6 m=34
